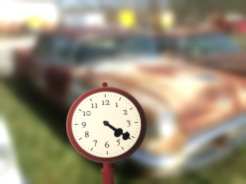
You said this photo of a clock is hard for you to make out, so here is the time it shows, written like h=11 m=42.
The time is h=4 m=21
